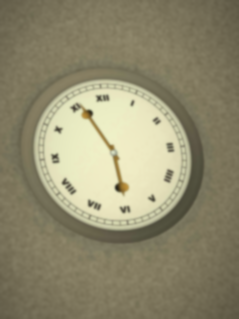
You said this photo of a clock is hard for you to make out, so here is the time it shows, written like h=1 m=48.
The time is h=5 m=56
